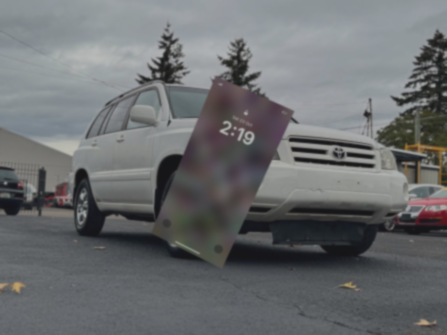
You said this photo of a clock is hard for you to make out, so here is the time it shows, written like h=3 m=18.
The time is h=2 m=19
